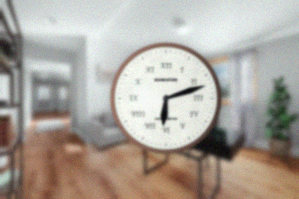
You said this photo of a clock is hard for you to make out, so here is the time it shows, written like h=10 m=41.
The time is h=6 m=12
